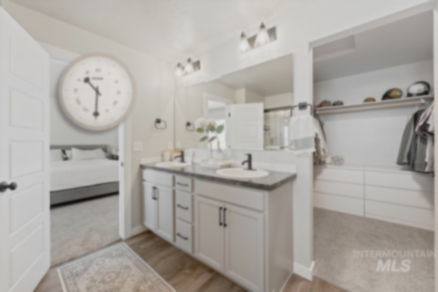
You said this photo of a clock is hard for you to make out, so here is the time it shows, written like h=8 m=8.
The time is h=10 m=30
